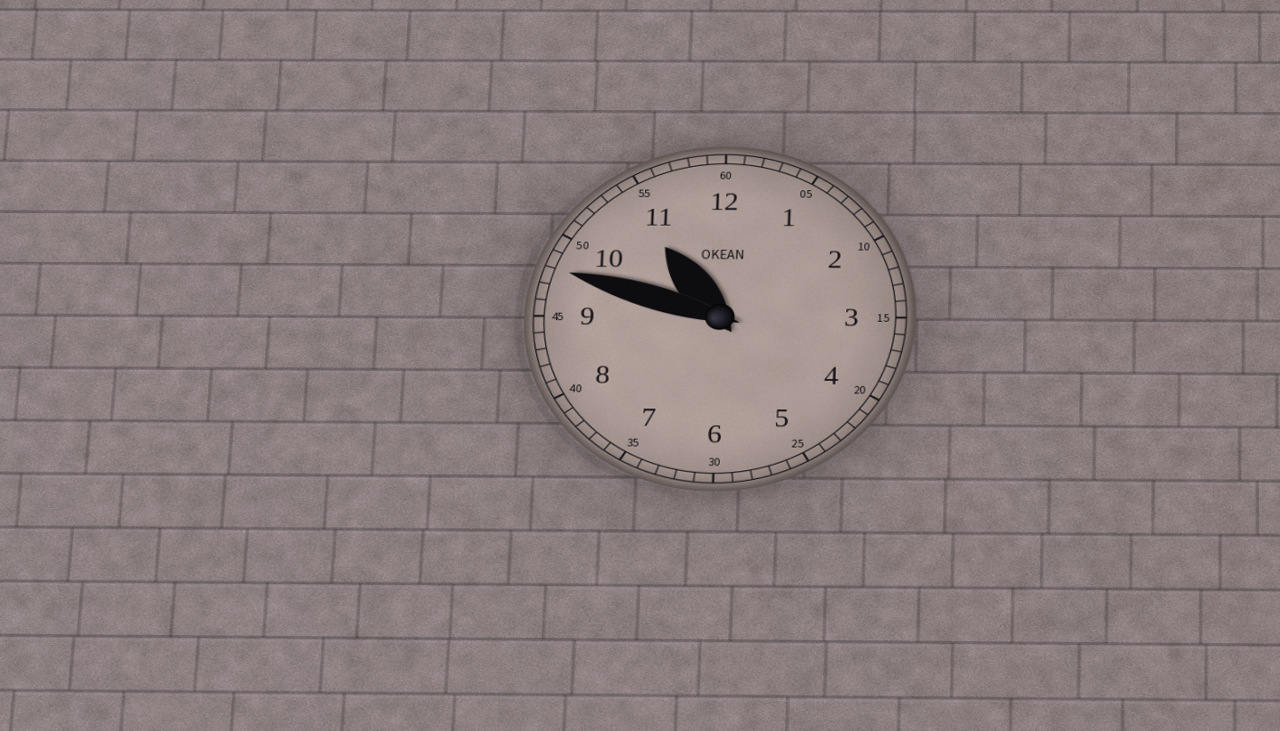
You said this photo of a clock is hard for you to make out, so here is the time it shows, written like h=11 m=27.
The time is h=10 m=48
